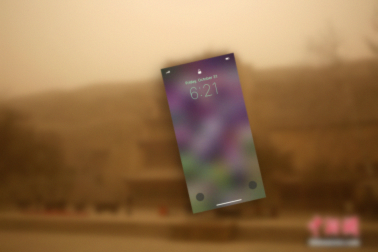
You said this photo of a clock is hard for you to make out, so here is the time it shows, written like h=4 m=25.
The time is h=6 m=21
